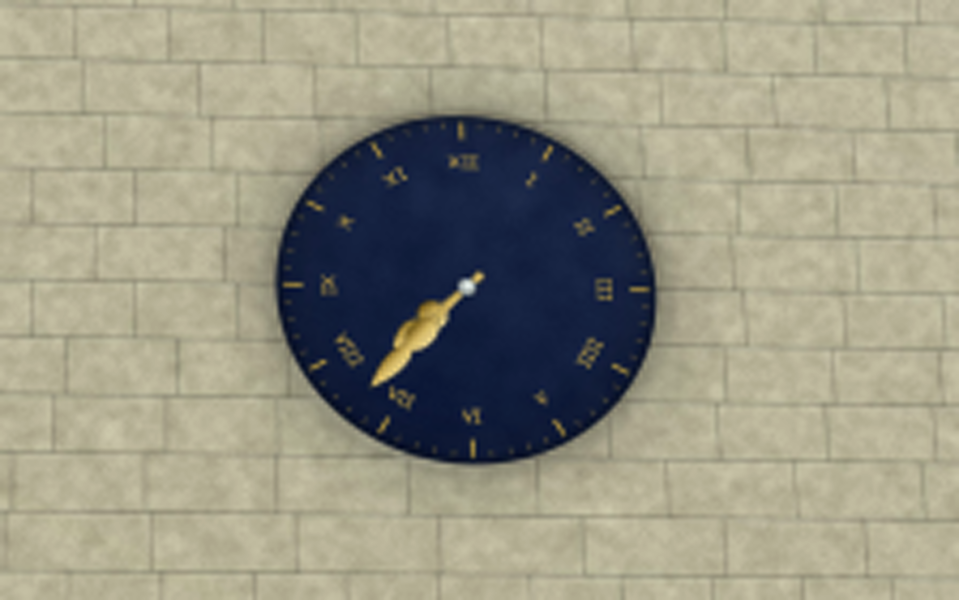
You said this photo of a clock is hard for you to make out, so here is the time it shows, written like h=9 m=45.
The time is h=7 m=37
